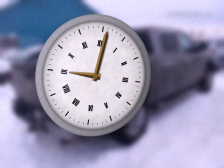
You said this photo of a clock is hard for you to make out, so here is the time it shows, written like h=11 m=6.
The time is h=9 m=1
